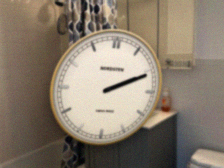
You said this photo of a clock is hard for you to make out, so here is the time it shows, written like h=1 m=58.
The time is h=2 m=11
